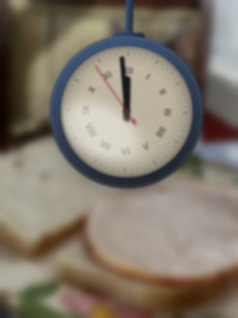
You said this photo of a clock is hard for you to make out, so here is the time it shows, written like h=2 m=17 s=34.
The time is h=11 m=58 s=54
